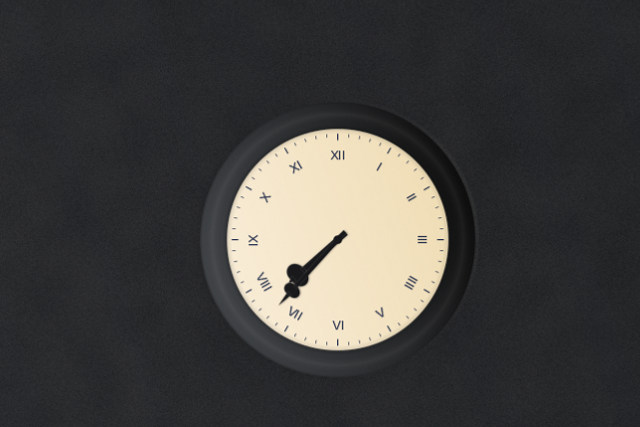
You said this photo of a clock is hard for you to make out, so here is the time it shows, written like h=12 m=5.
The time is h=7 m=37
